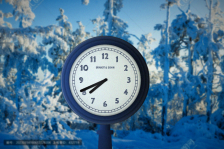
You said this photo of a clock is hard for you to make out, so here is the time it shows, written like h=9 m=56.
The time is h=7 m=41
